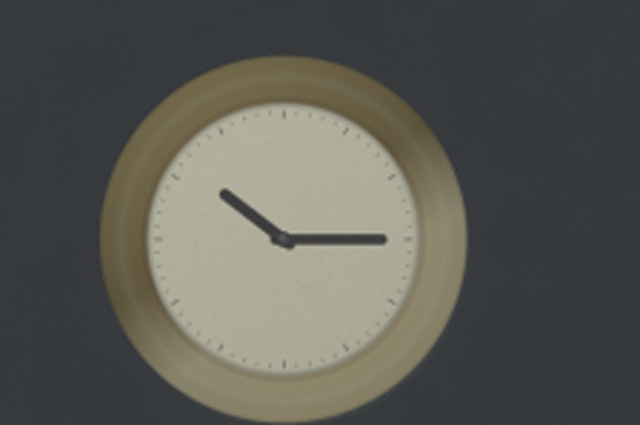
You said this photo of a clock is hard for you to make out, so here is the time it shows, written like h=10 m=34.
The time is h=10 m=15
